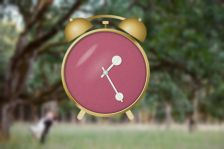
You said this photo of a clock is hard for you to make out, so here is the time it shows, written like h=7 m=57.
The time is h=1 m=25
